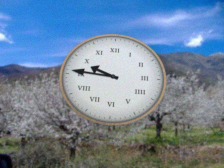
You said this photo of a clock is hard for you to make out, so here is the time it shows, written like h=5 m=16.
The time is h=9 m=46
